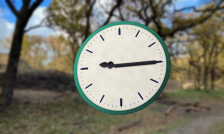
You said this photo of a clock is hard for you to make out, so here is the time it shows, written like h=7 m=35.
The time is h=9 m=15
